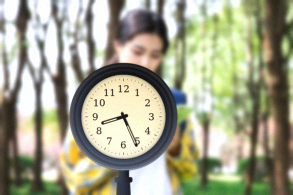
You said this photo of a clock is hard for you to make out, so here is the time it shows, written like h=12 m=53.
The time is h=8 m=26
